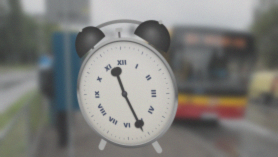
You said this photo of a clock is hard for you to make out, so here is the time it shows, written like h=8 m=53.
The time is h=11 m=26
